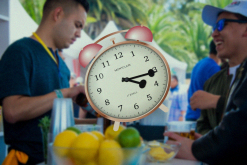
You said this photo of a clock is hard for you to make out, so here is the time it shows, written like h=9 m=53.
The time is h=4 m=16
